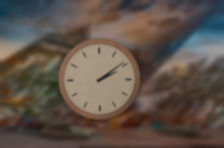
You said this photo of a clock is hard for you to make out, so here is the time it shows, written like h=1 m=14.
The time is h=2 m=9
